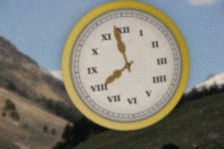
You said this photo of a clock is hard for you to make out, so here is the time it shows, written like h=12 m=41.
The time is h=7 m=58
